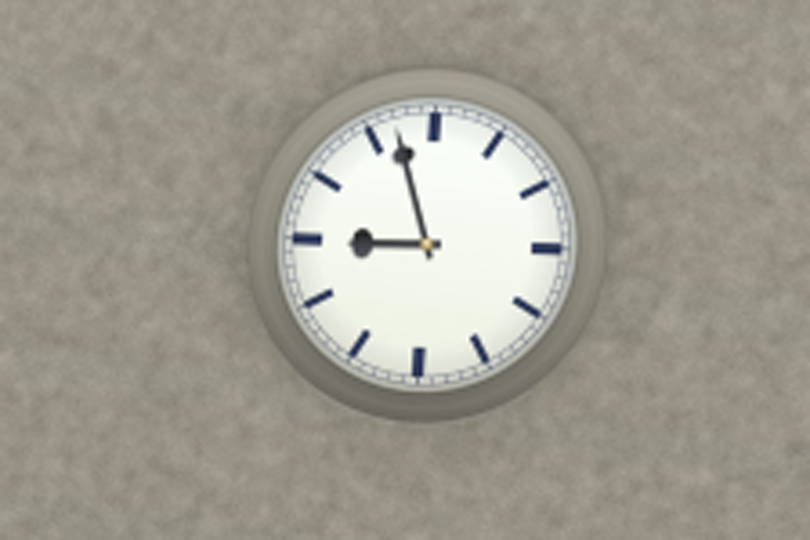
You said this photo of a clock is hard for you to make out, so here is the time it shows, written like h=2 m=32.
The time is h=8 m=57
